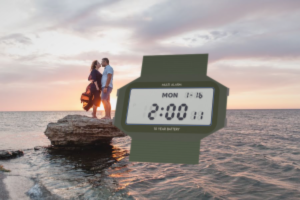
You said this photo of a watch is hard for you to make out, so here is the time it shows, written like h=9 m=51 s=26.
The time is h=2 m=0 s=11
